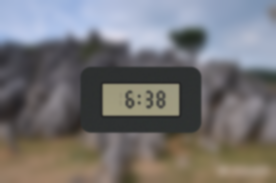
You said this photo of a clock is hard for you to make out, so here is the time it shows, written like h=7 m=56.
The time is h=6 m=38
